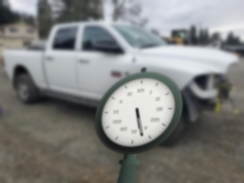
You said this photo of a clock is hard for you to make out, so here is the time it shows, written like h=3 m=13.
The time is h=5 m=27
